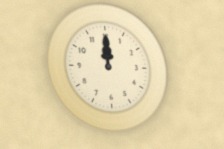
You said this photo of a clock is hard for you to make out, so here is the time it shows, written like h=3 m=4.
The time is h=12 m=0
